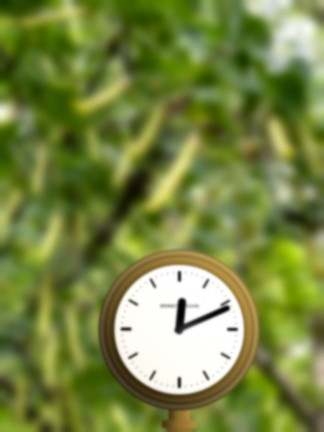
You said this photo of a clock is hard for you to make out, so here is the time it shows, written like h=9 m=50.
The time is h=12 m=11
